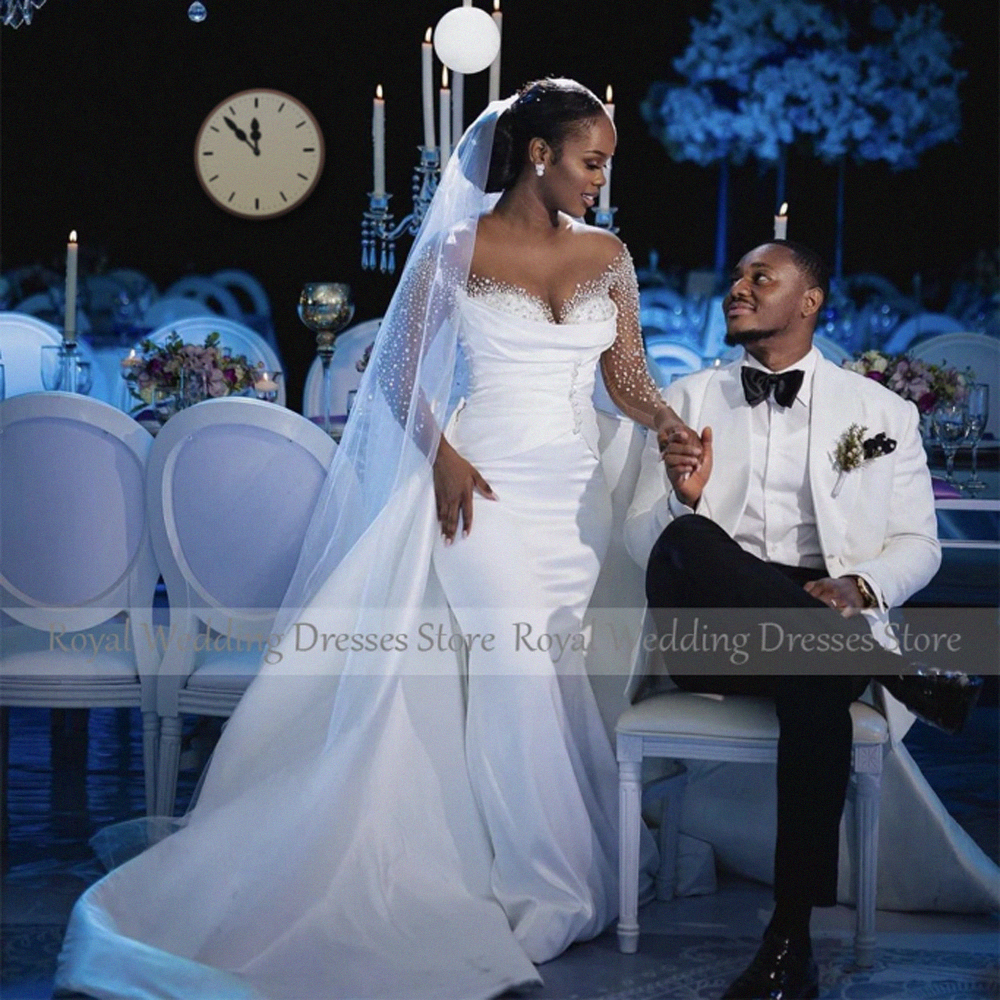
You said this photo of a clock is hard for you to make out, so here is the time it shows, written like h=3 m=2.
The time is h=11 m=53
